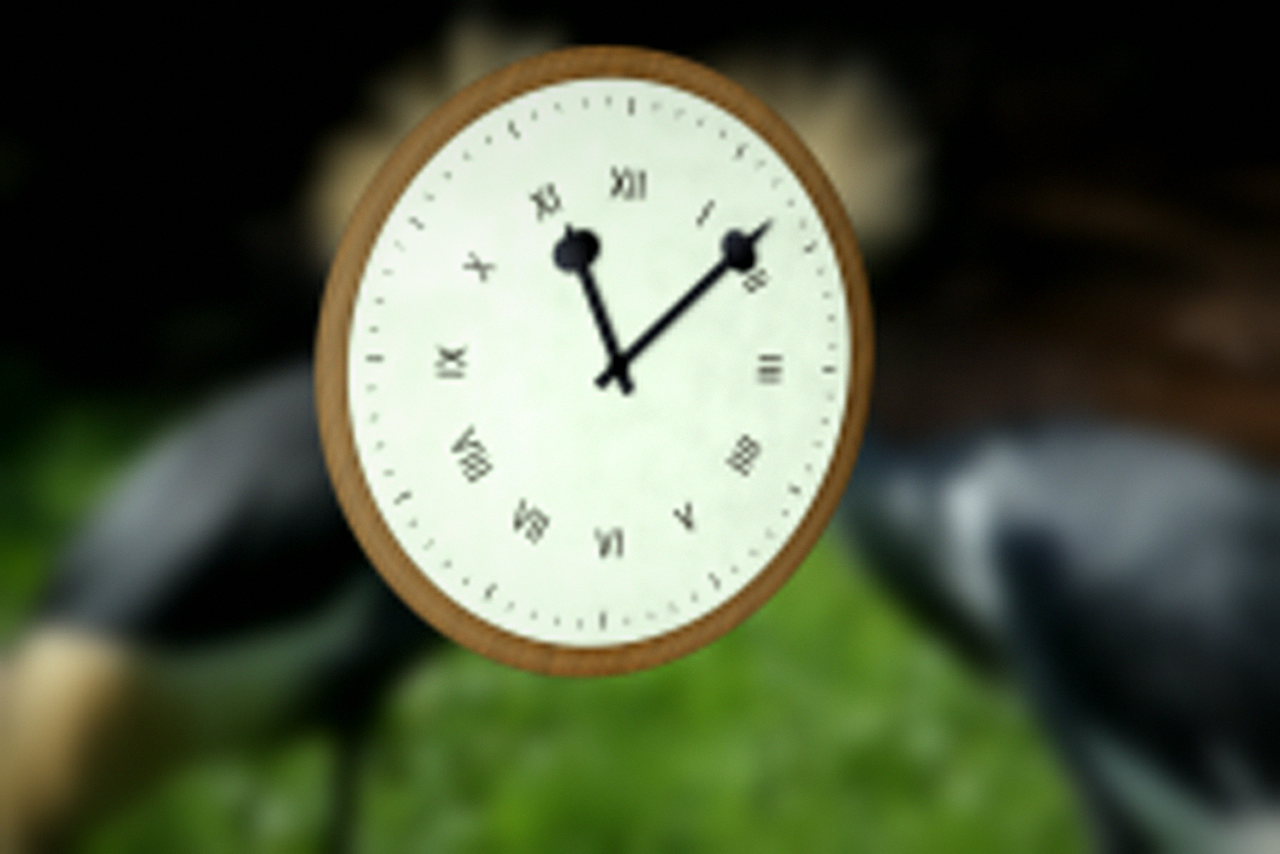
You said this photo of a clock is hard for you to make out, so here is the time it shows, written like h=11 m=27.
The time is h=11 m=8
